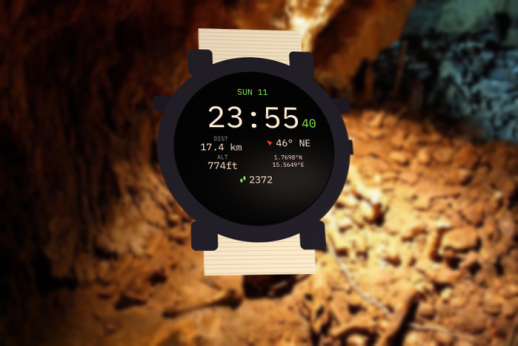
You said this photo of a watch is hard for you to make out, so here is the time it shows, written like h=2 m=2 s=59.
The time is h=23 m=55 s=40
